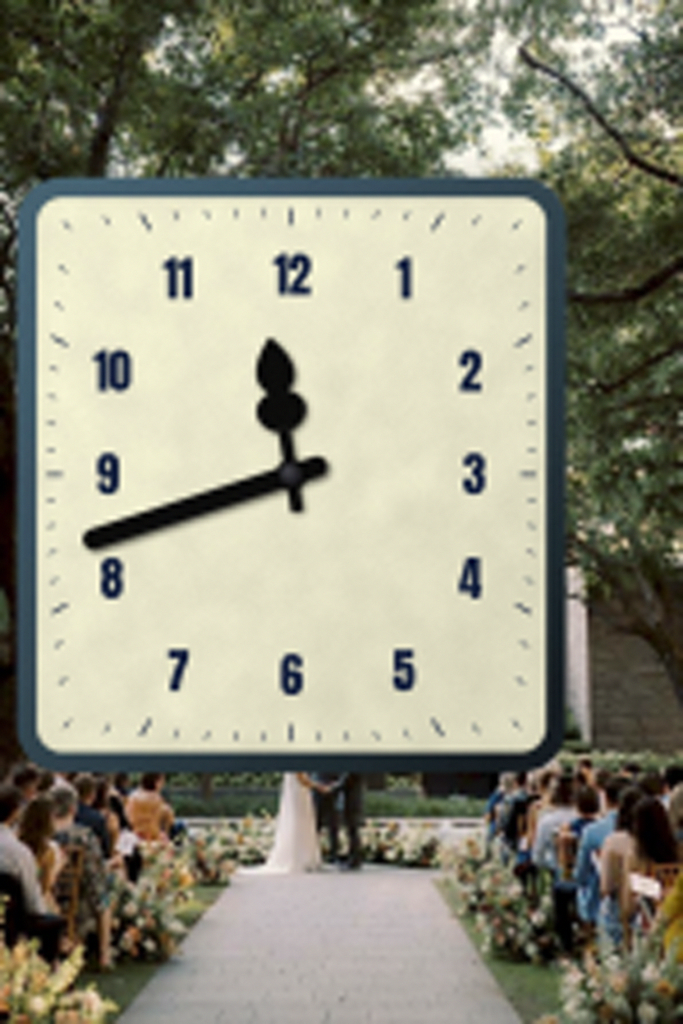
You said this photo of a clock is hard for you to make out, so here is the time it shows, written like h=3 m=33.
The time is h=11 m=42
